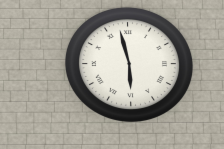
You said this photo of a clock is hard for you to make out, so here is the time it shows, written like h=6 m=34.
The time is h=5 m=58
